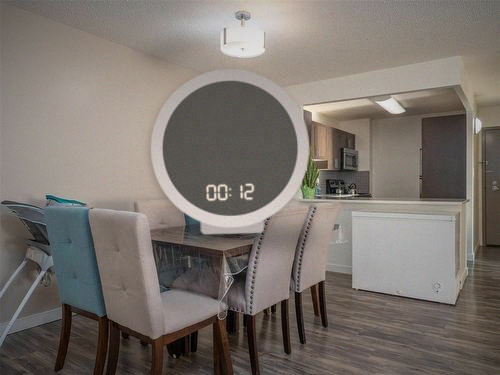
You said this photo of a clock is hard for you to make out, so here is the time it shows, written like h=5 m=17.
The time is h=0 m=12
